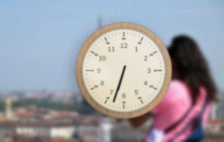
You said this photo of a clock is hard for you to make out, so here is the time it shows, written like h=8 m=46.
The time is h=6 m=33
